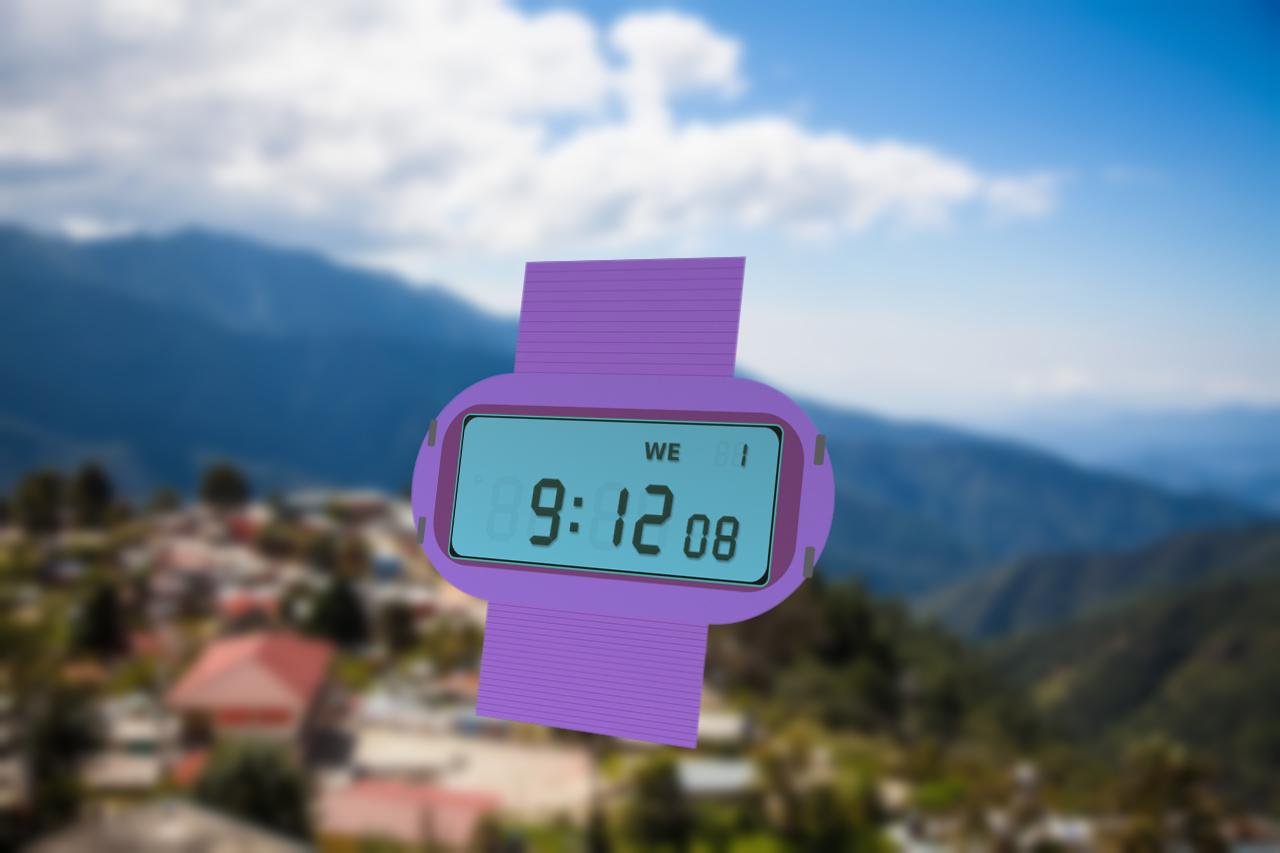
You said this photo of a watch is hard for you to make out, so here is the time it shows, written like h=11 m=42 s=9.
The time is h=9 m=12 s=8
